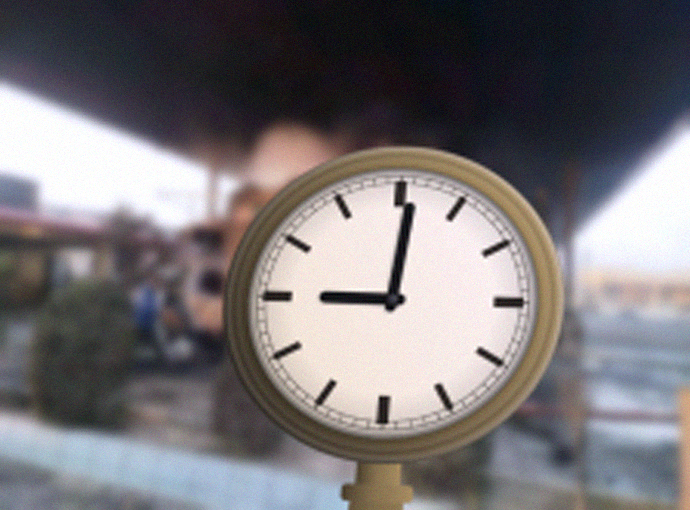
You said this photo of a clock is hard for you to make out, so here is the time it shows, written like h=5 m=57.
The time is h=9 m=1
